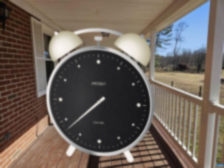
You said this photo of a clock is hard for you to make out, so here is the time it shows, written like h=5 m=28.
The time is h=7 m=38
